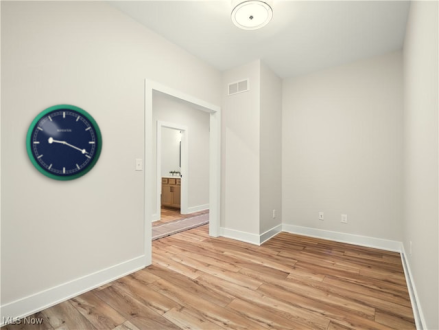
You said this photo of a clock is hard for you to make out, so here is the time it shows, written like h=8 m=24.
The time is h=9 m=19
